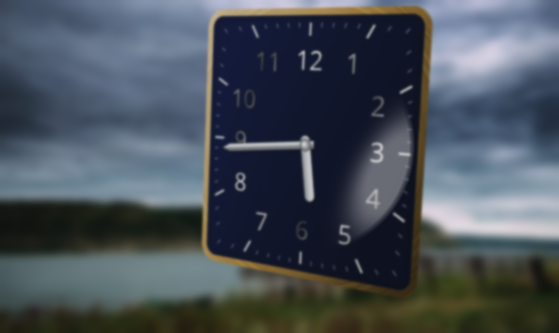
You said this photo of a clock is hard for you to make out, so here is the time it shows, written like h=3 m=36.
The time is h=5 m=44
